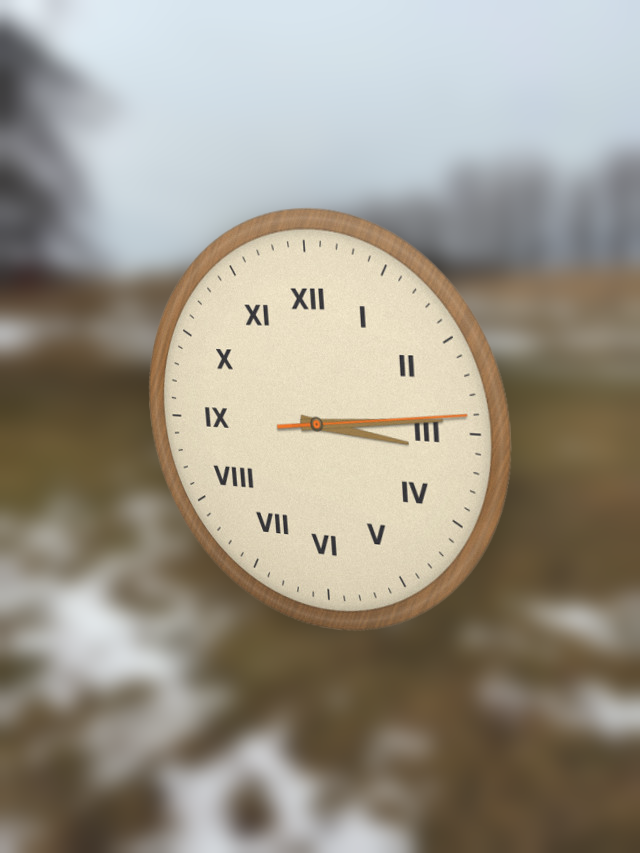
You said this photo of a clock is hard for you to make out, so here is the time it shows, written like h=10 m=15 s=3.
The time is h=3 m=14 s=14
